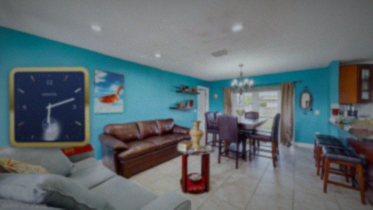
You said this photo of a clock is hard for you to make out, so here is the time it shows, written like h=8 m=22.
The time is h=6 m=12
